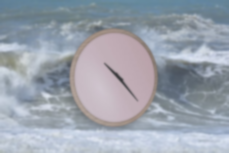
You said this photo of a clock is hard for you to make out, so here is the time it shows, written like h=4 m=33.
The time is h=10 m=23
